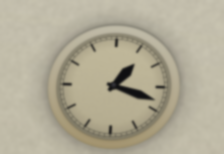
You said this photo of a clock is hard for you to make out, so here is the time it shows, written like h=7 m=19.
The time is h=1 m=18
